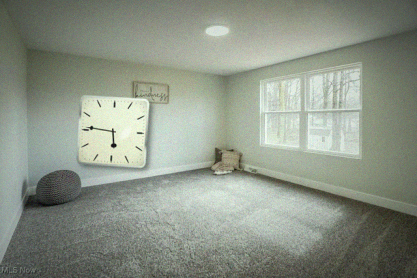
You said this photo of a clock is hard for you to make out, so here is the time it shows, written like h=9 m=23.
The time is h=5 m=46
